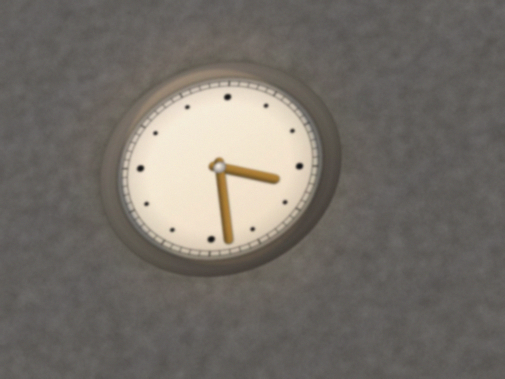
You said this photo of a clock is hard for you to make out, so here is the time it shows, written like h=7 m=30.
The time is h=3 m=28
